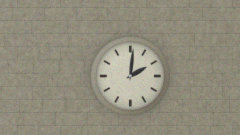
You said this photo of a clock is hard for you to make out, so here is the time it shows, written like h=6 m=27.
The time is h=2 m=1
